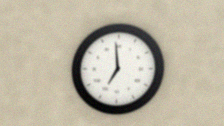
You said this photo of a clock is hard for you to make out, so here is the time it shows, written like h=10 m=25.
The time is h=6 m=59
